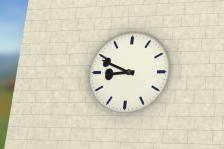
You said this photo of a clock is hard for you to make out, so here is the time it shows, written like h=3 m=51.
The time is h=8 m=49
